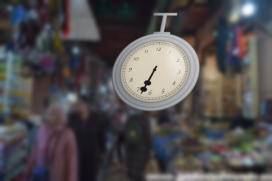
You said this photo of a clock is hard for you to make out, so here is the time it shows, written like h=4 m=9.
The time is h=6 m=33
